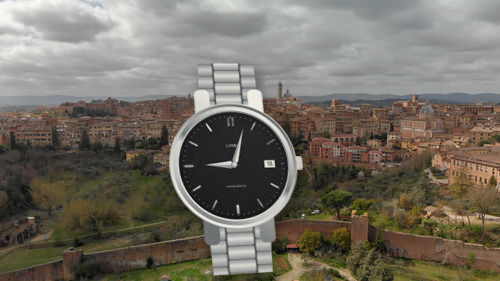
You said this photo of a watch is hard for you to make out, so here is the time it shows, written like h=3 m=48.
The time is h=9 m=3
